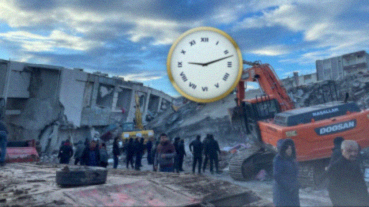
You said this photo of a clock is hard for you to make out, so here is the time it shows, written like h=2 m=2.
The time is h=9 m=12
